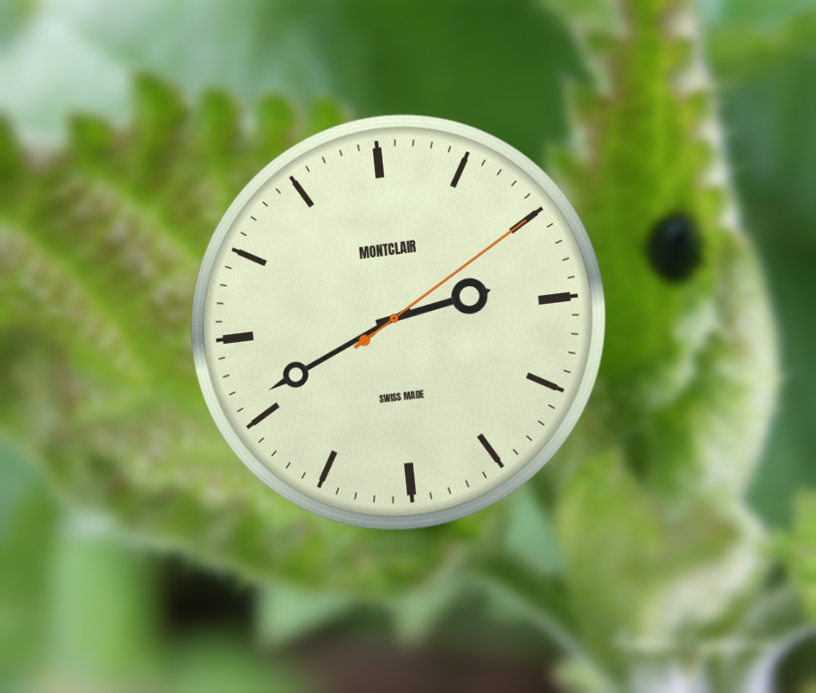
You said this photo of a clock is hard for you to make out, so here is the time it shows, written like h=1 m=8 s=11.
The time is h=2 m=41 s=10
